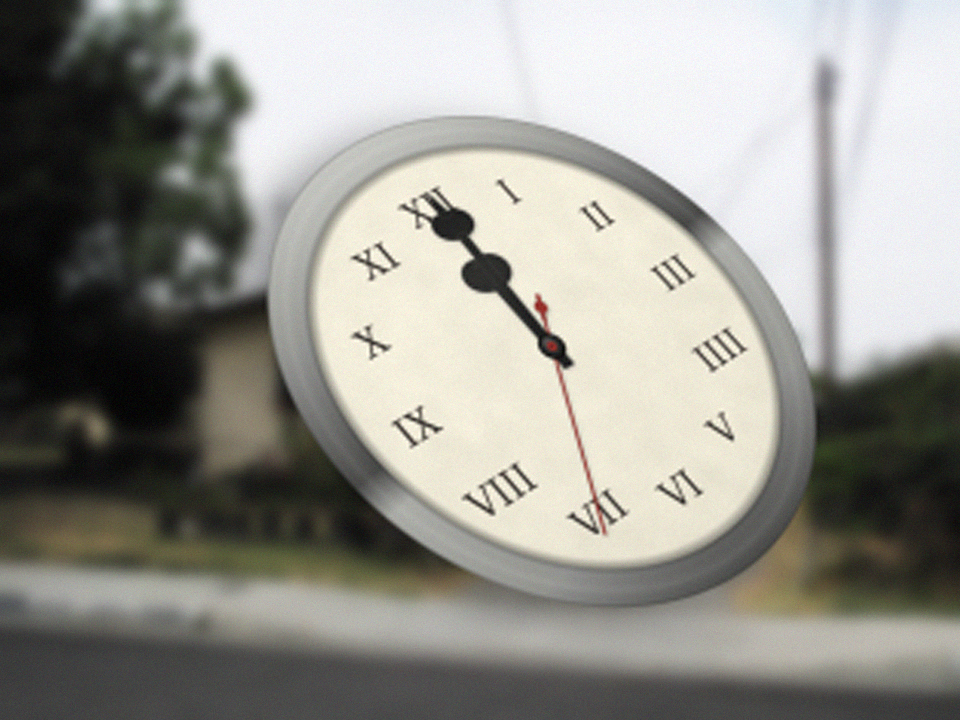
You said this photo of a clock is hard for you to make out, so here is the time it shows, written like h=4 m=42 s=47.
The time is h=12 m=0 s=35
